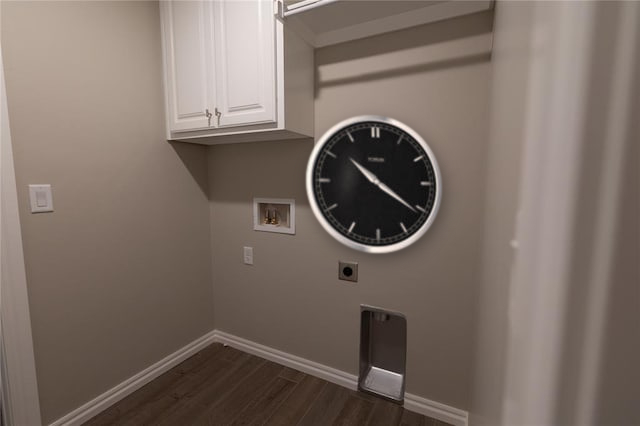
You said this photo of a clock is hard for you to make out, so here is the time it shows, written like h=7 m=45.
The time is h=10 m=21
